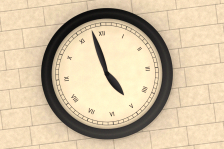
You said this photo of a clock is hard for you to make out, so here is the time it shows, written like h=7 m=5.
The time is h=4 m=58
